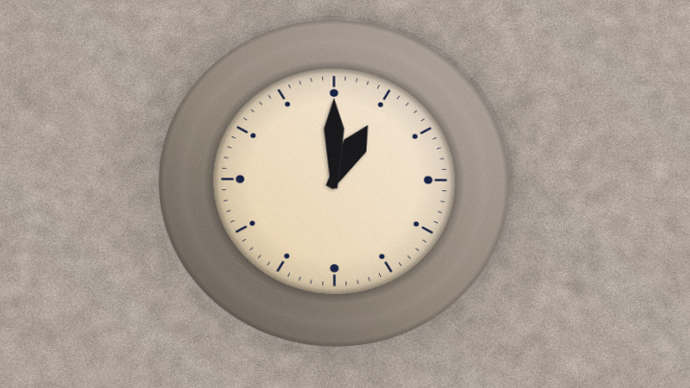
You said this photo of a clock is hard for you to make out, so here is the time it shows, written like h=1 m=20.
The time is h=1 m=0
